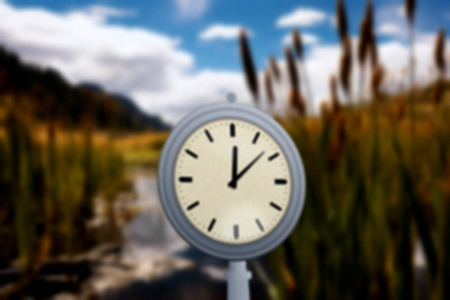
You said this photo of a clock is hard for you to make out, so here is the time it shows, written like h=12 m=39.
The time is h=12 m=8
